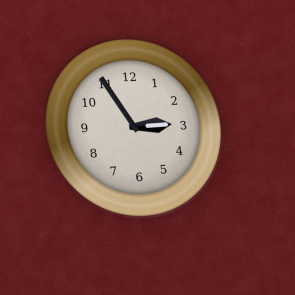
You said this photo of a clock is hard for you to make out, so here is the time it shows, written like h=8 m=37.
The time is h=2 m=55
